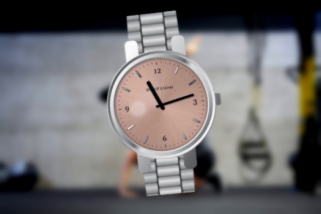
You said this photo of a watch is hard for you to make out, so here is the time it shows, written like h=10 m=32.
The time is h=11 m=13
